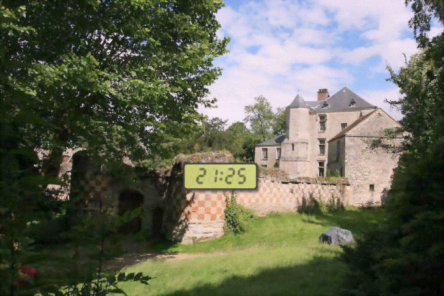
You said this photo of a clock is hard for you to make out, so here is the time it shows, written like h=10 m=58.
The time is h=21 m=25
